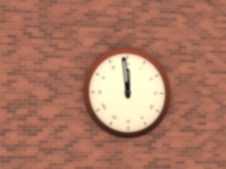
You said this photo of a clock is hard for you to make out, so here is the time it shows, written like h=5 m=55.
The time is h=11 m=59
